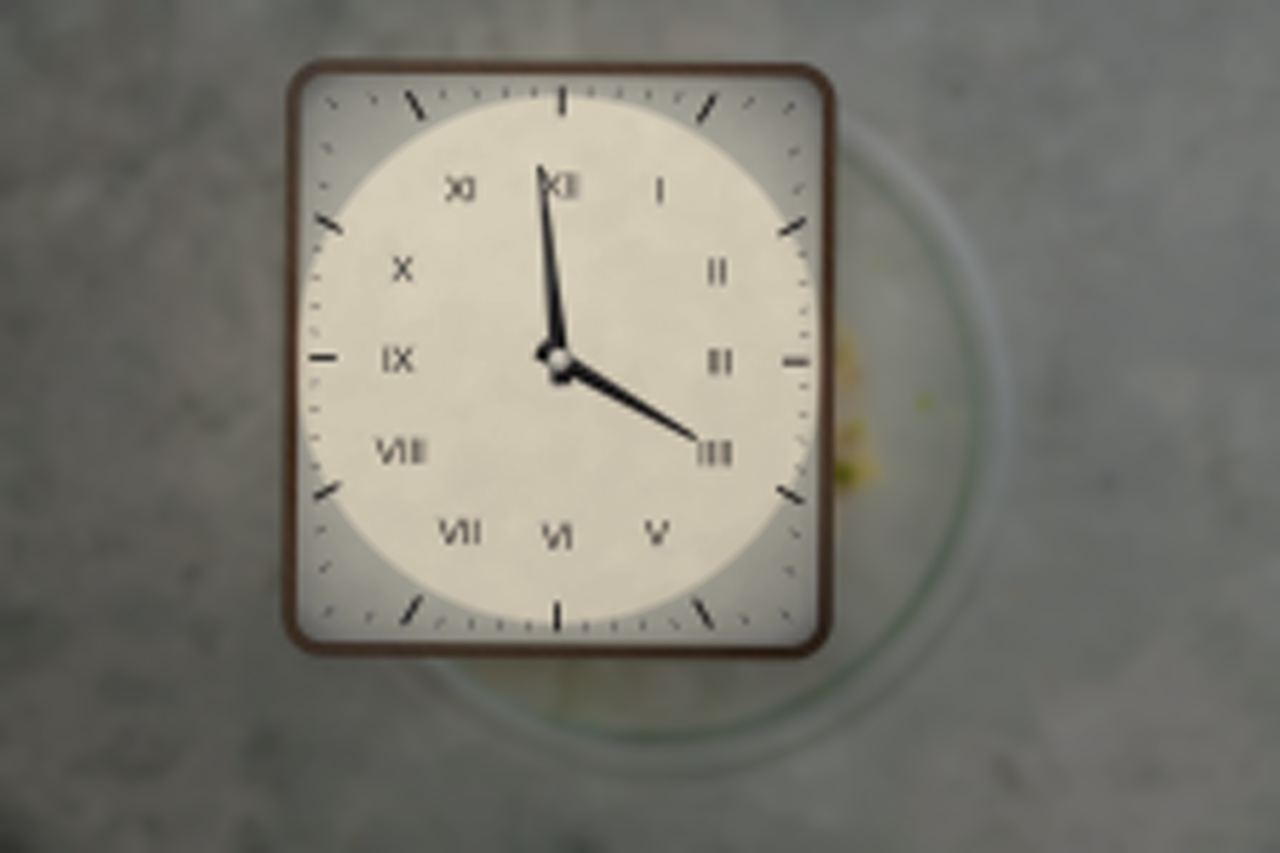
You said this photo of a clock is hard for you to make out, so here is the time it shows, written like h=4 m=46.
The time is h=3 m=59
